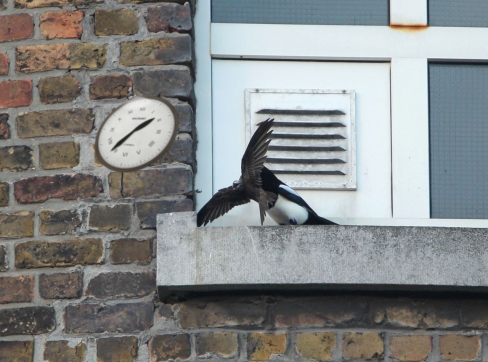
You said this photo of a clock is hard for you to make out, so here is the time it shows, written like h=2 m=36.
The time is h=1 m=36
